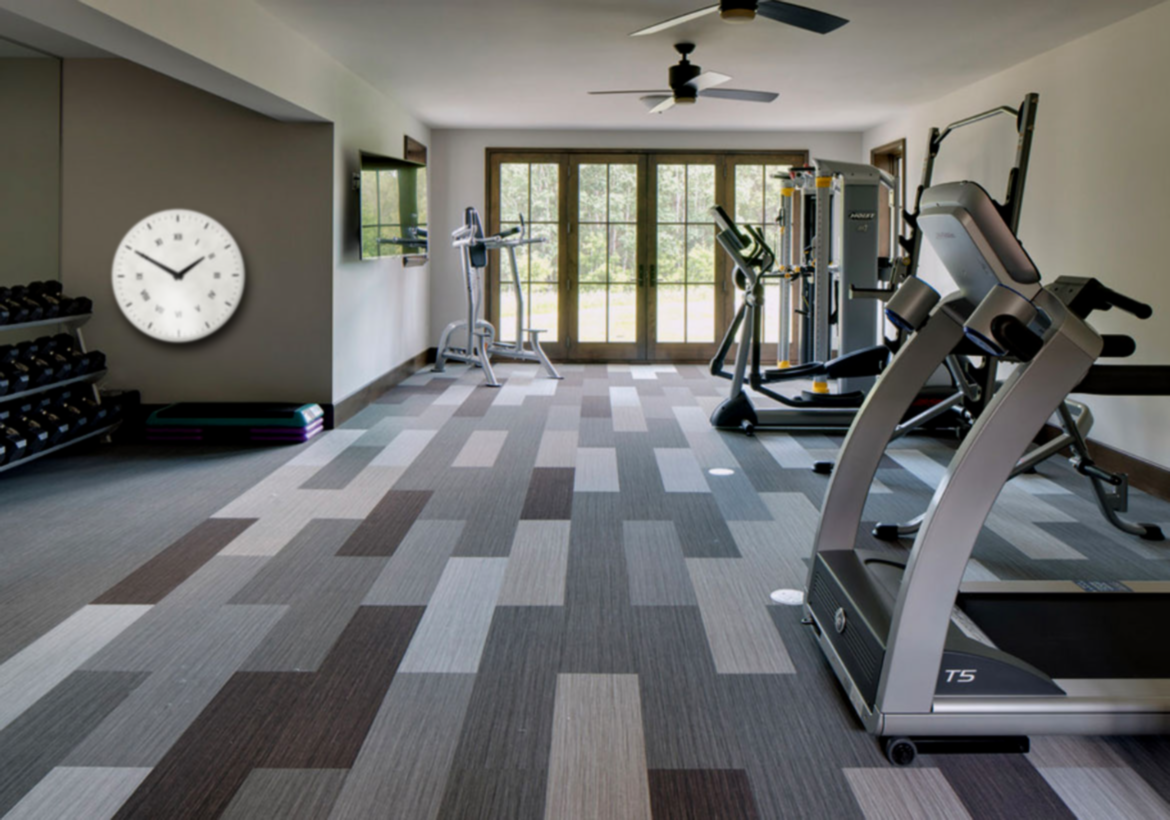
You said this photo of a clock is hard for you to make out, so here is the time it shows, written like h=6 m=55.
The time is h=1 m=50
